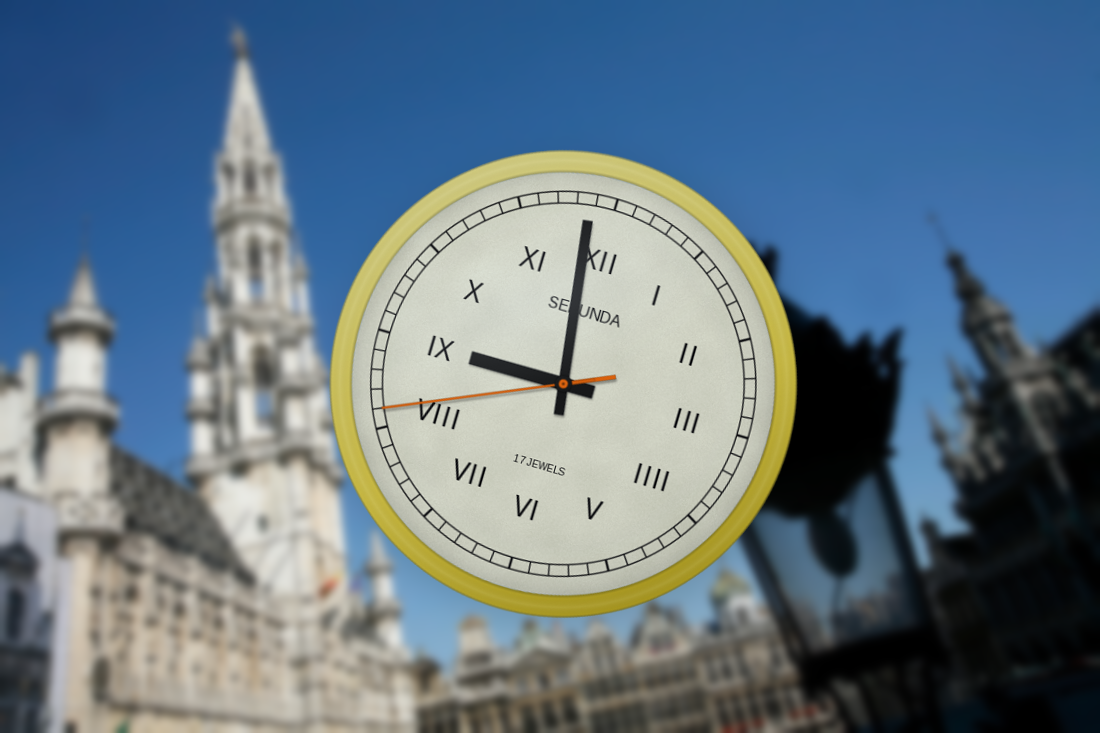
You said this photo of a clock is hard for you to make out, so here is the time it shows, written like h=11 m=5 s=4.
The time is h=8 m=58 s=41
